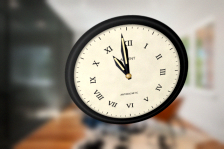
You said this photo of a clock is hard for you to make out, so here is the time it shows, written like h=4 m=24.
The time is h=10 m=59
